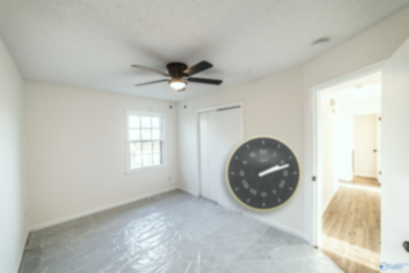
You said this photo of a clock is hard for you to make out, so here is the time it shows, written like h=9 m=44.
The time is h=2 m=12
